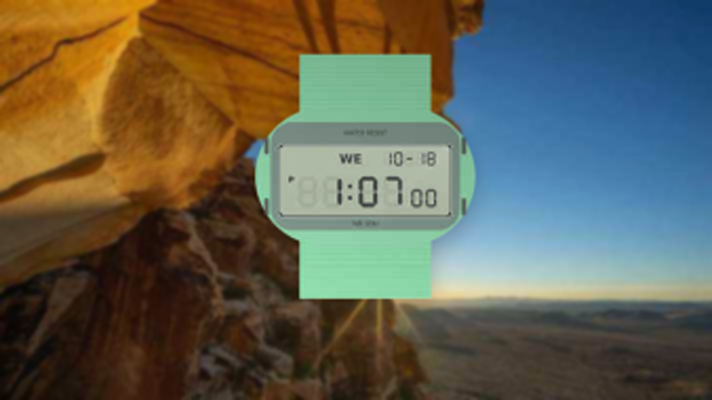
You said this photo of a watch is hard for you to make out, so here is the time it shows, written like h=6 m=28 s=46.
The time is h=1 m=7 s=0
